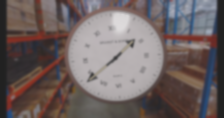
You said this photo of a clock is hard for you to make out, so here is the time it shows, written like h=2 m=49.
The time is h=1 m=39
